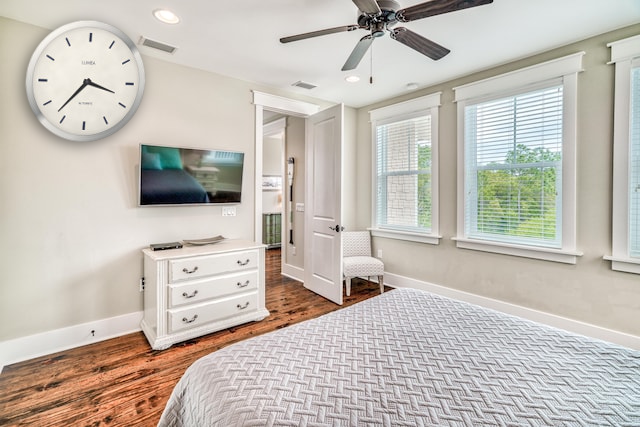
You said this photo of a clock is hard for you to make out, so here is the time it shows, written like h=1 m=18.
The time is h=3 m=37
